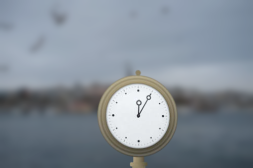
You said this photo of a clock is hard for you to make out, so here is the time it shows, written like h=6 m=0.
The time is h=12 m=5
